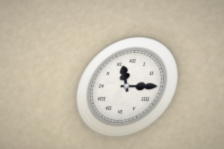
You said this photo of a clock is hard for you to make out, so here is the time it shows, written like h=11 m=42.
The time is h=11 m=15
